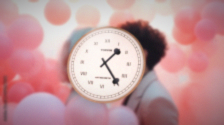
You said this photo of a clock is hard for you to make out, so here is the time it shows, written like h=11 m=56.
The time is h=1 m=24
